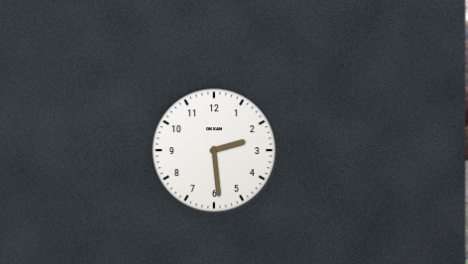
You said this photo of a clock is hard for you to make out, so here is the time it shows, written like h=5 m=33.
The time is h=2 m=29
